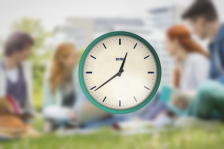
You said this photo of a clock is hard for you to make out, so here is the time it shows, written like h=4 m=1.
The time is h=12 m=39
